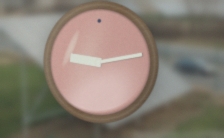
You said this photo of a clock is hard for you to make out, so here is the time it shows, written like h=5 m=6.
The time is h=9 m=13
